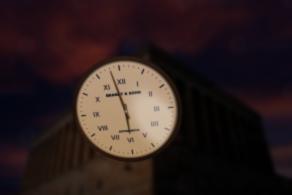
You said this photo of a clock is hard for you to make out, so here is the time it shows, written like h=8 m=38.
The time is h=5 m=58
